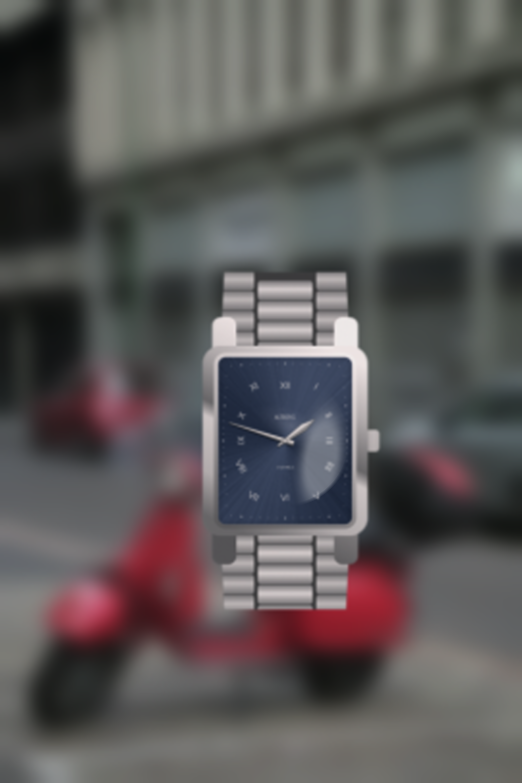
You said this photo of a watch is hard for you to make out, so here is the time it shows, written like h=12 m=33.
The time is h=1 m=48
